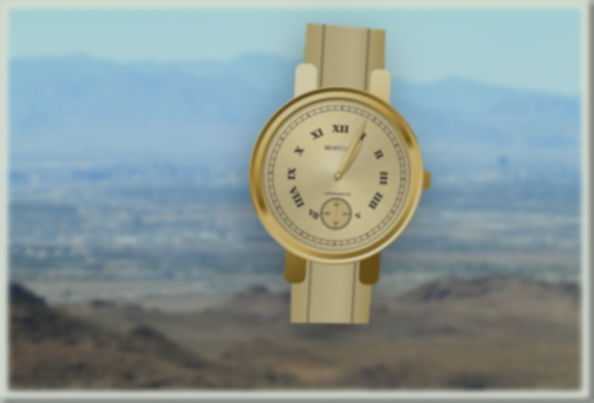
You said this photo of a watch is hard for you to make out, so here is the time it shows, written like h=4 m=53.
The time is h=1 m=4
